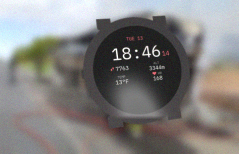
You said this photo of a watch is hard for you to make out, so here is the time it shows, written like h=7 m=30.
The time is h=18 m=46
